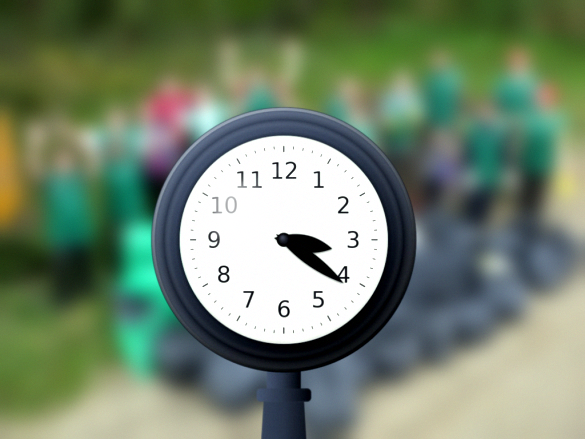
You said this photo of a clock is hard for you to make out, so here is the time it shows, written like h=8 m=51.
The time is h=3 m=21
